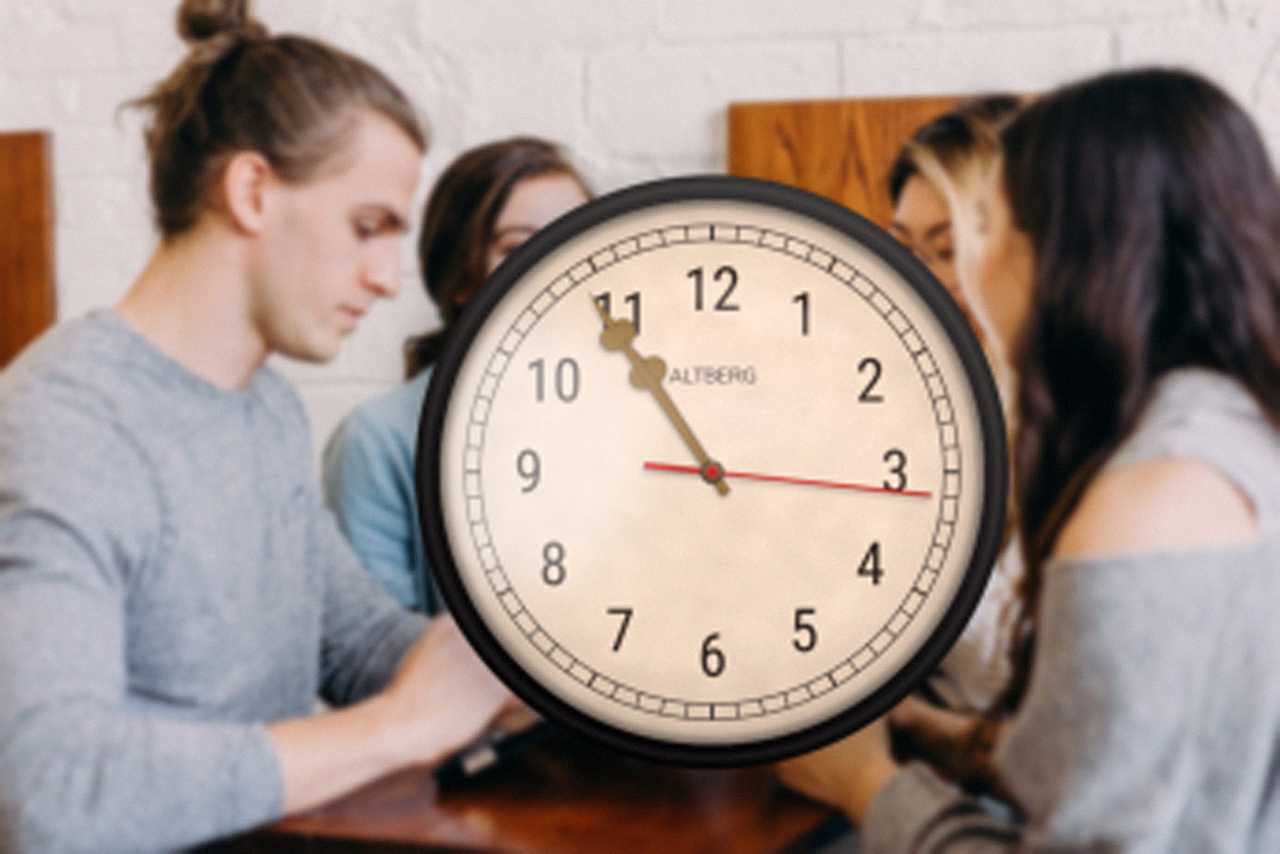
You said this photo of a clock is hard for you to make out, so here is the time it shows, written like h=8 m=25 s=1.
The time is h=10 m=54 s=16
